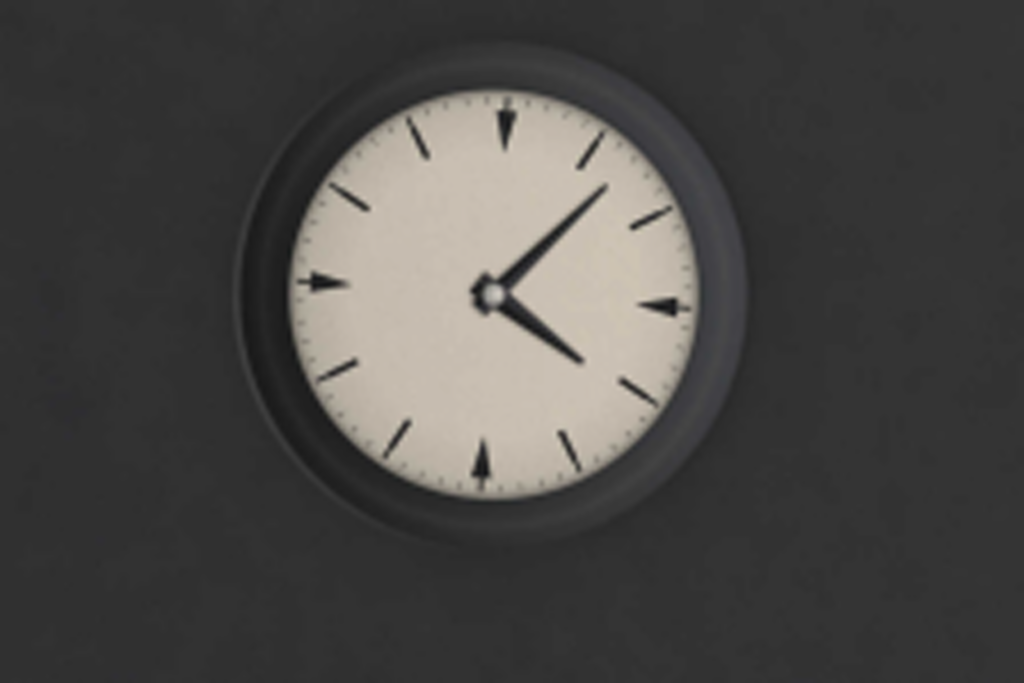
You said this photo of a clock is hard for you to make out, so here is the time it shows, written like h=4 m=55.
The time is h=4 m=7
